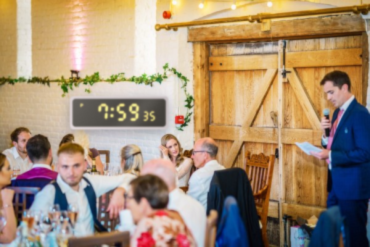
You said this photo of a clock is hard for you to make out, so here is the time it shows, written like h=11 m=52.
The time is h=7 m=59
